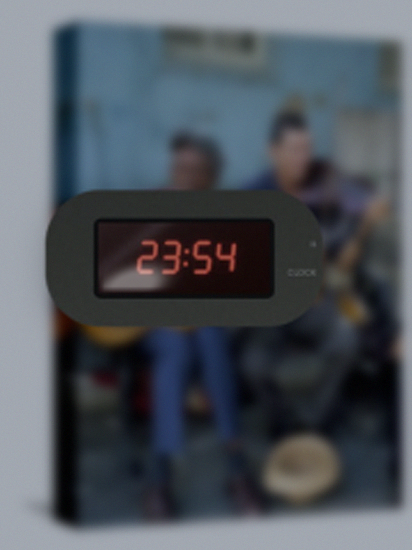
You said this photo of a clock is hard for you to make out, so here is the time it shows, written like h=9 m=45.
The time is h=23 m=54
